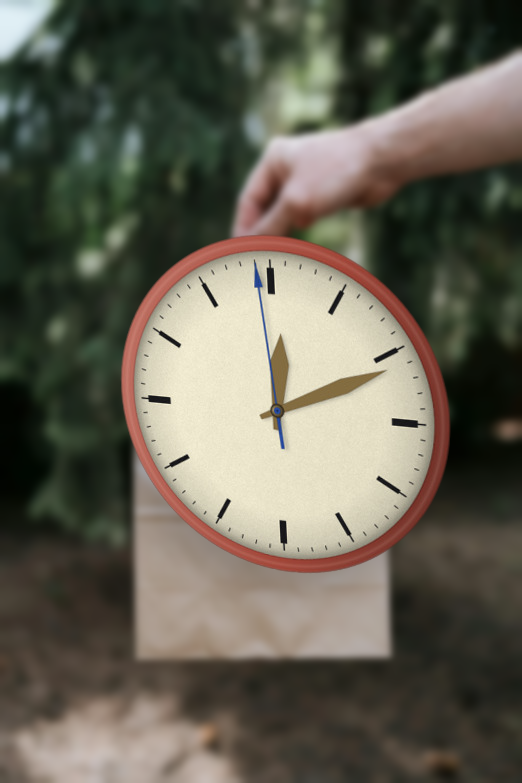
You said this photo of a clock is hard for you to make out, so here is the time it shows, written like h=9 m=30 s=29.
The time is h=12 m=10 s=59
